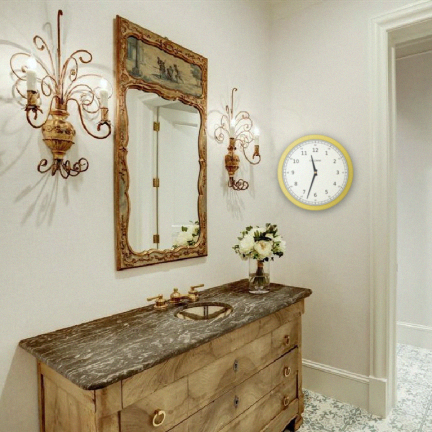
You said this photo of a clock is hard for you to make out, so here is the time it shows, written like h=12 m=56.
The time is h=11 m=33
